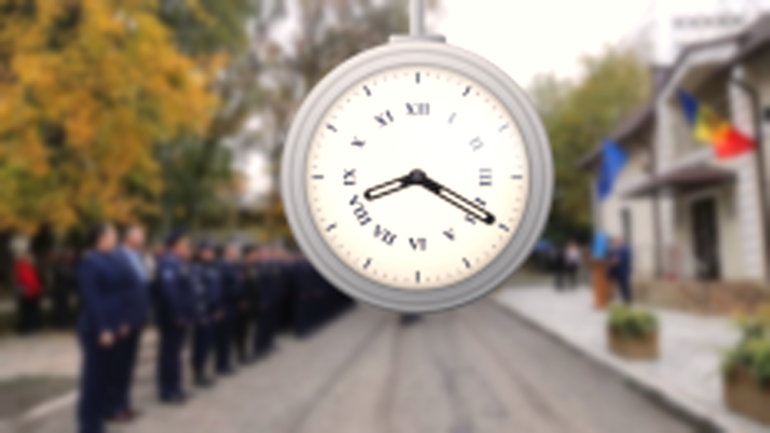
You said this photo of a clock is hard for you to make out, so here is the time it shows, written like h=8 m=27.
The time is h=8 m=20
